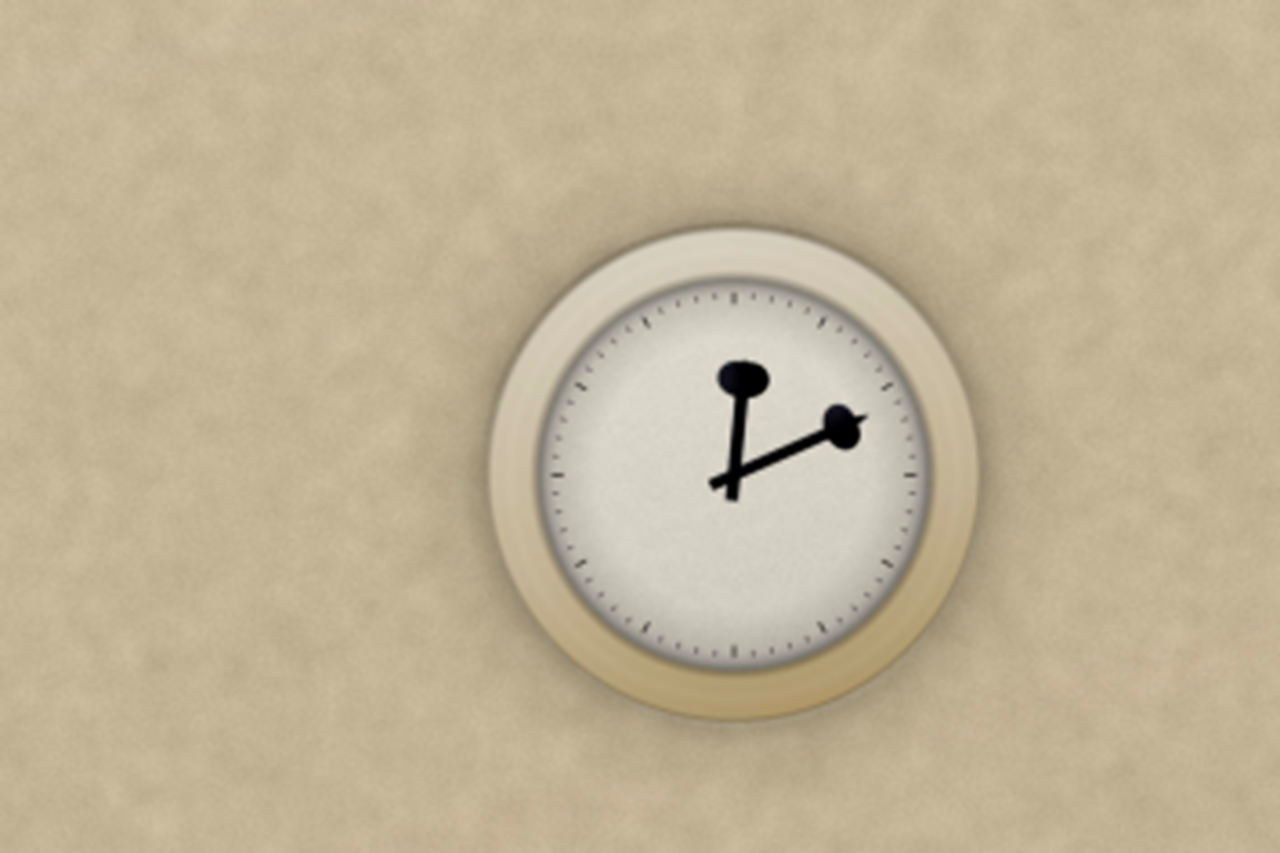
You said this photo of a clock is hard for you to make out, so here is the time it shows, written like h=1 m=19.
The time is h=12 m=11
